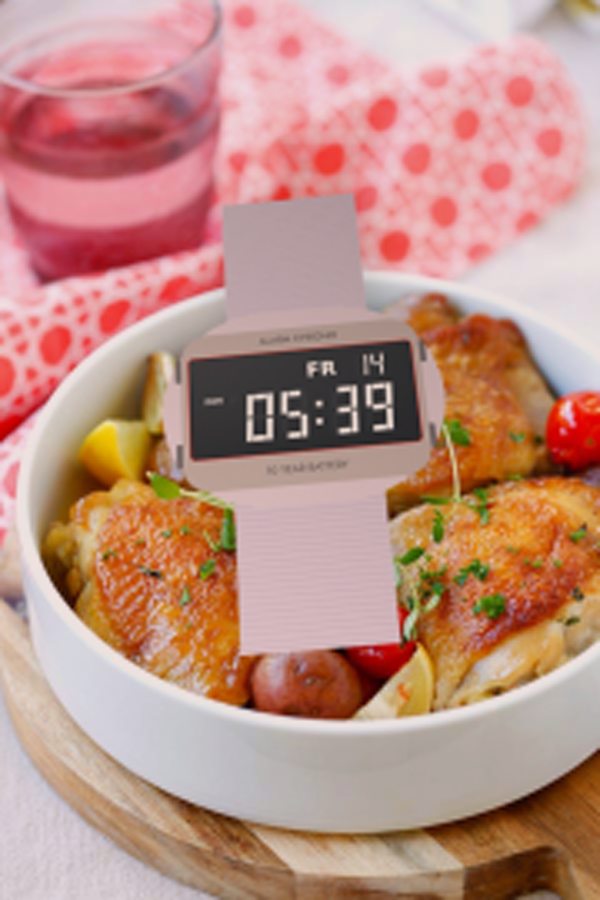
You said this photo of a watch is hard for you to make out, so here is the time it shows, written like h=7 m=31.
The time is h=5 m=39
